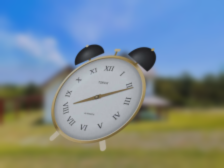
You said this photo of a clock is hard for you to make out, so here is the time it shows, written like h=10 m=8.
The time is h=8 m=11
